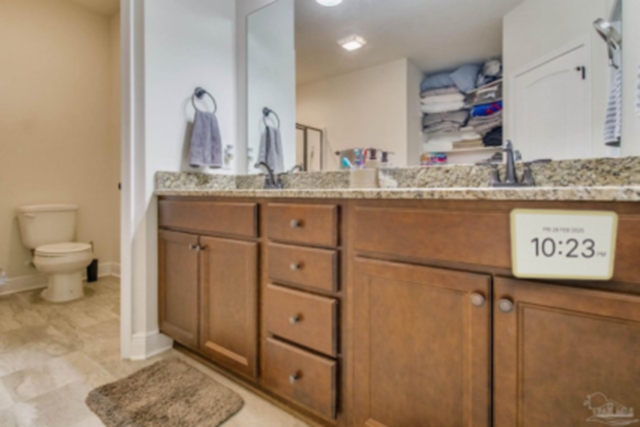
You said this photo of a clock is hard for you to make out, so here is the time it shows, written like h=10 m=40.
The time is h=10 m=23
